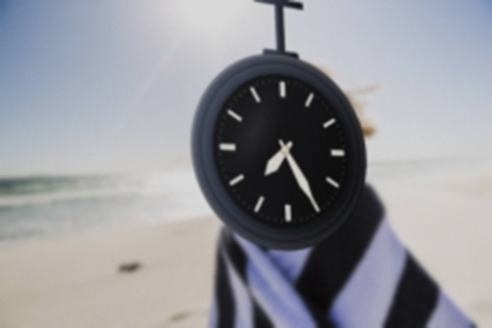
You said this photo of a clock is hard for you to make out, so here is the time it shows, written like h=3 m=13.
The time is h=7 m=25
